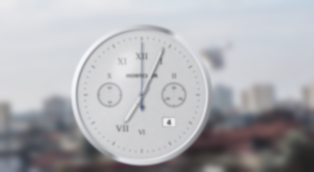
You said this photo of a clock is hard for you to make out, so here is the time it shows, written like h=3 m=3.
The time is h=7 m=4
